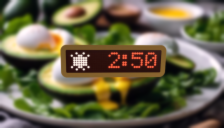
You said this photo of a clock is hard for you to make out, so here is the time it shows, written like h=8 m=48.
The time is h=2 m=50
